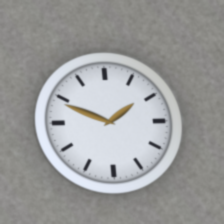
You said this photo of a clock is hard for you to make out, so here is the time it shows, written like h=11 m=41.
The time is h=1 m=49
